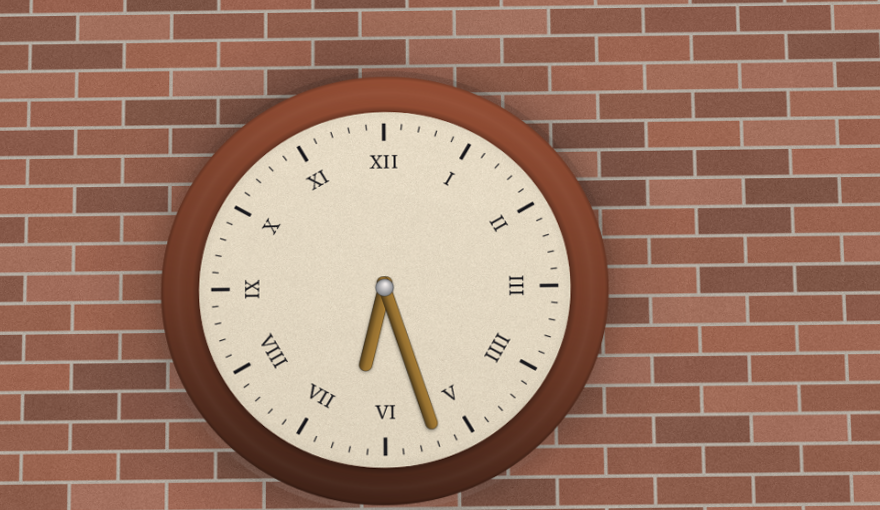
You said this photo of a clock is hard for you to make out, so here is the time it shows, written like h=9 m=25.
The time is h=6 m=27
